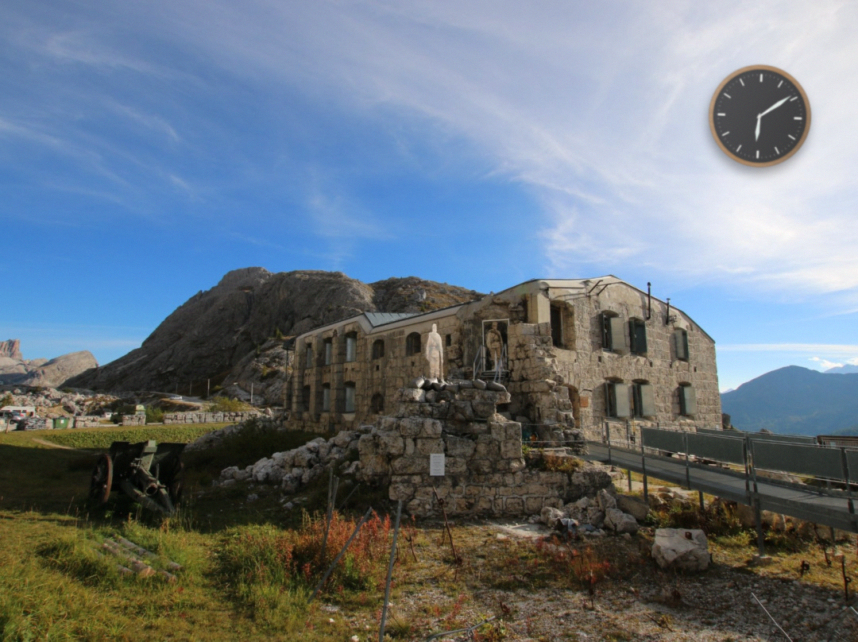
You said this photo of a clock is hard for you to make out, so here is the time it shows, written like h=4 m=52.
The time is h=6 m=9
